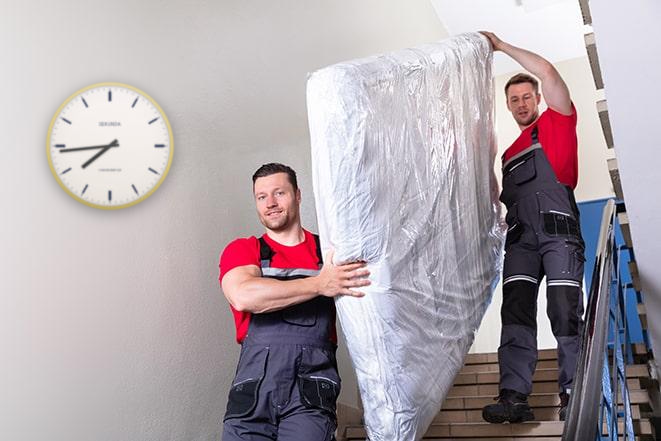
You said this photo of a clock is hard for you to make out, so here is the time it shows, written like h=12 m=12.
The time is h=7 m=44
